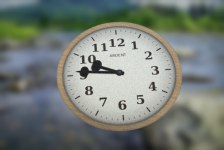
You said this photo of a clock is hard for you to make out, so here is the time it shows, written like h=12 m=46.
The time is h=9 m=46
